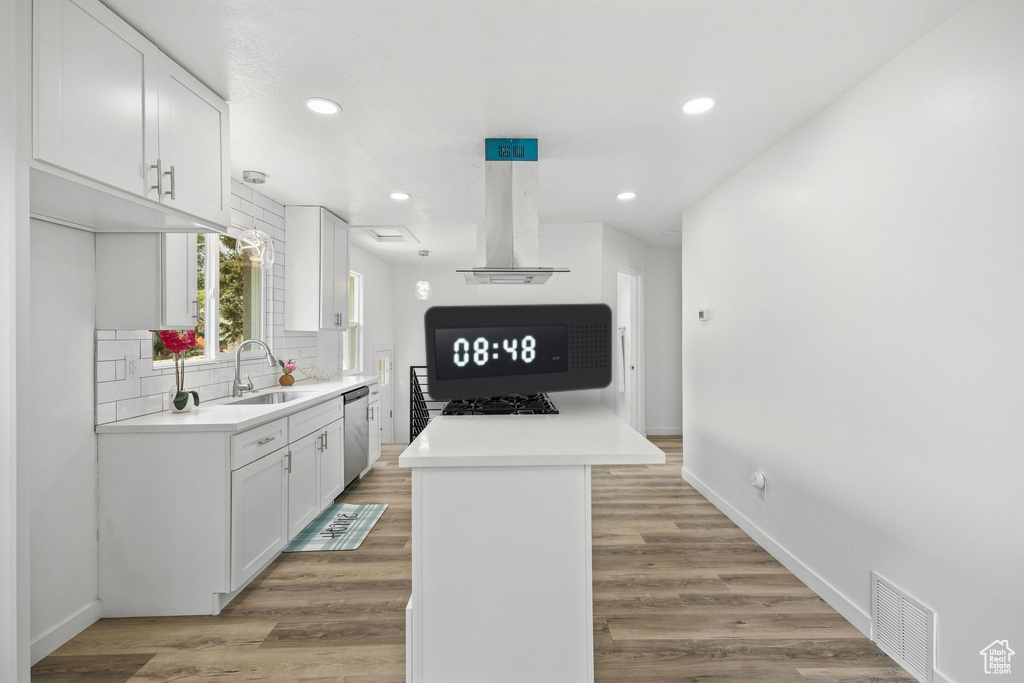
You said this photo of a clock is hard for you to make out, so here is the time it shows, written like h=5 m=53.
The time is h=8 m=48
